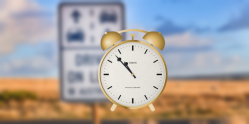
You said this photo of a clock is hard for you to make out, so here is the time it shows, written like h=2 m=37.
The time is h=10 m=53
